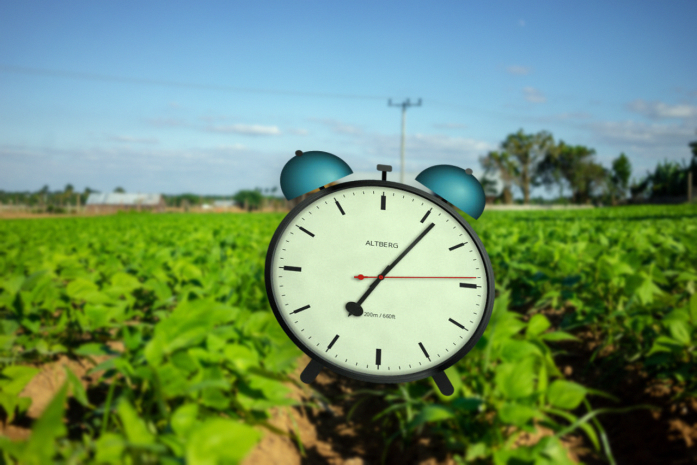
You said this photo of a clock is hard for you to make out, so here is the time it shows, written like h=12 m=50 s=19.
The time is h=7 m=6 s=14
